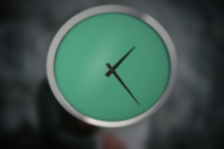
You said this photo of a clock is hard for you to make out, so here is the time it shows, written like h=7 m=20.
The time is h=1 m=24
